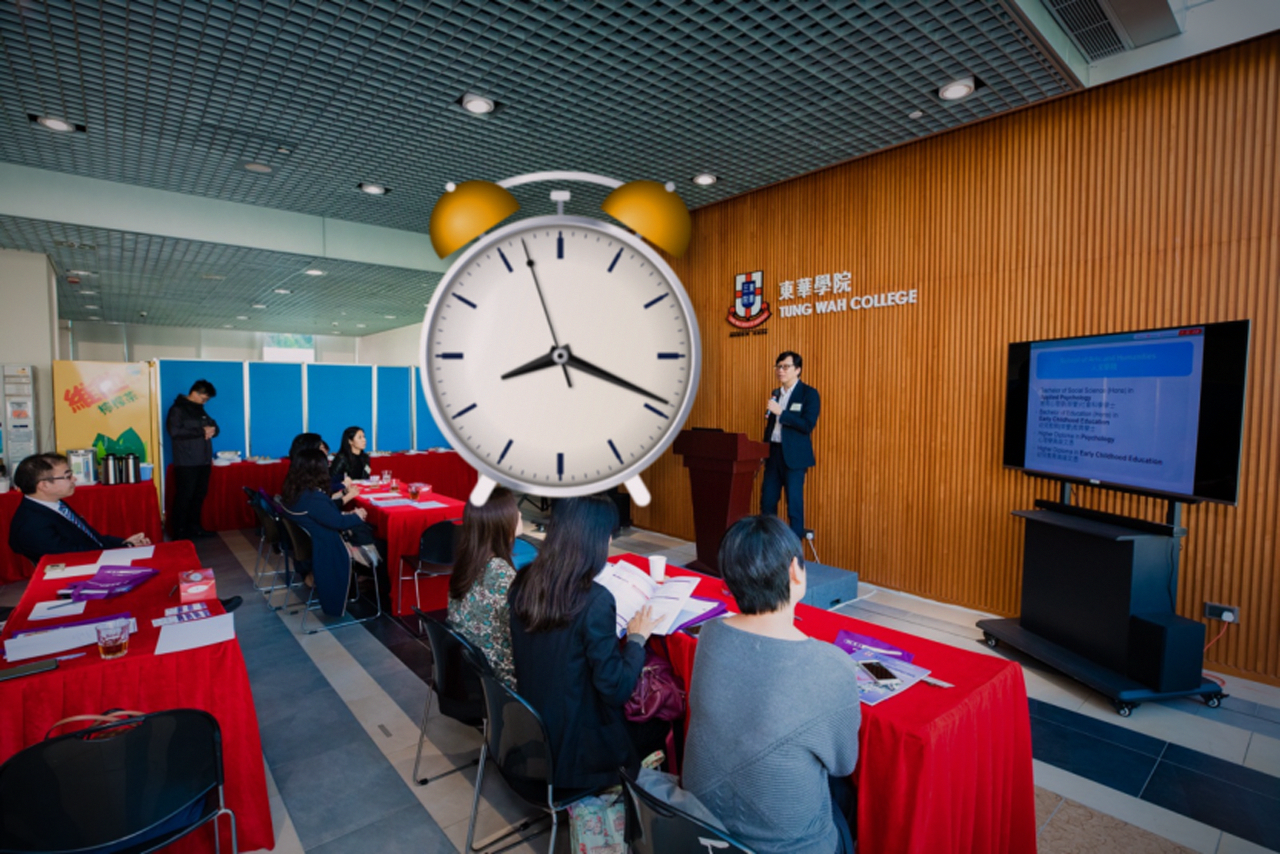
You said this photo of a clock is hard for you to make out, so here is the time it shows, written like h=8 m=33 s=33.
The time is h=8 m=18 s=57
